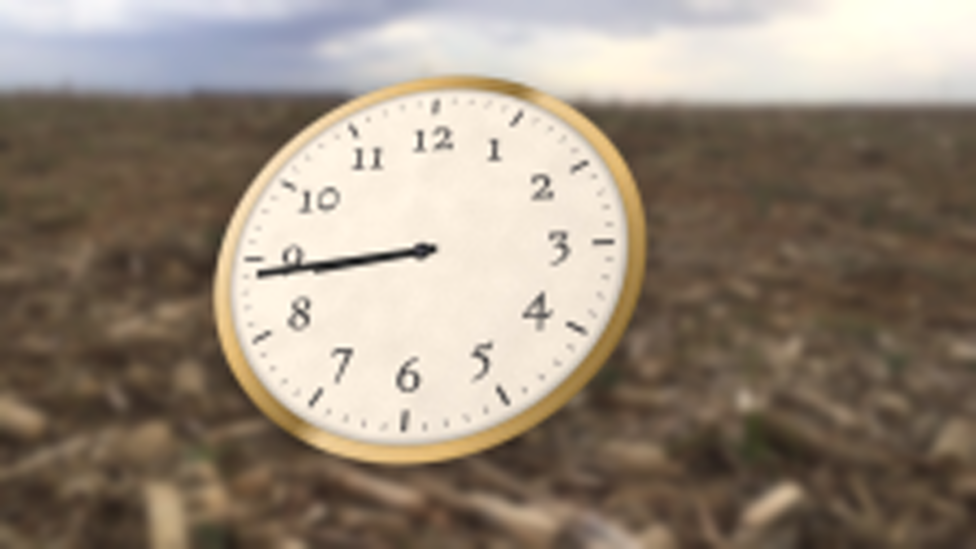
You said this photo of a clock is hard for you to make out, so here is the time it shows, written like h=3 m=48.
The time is h=8 m=44
